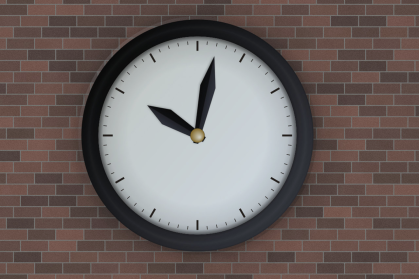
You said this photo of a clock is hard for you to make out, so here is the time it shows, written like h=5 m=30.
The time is h=10 m=2
